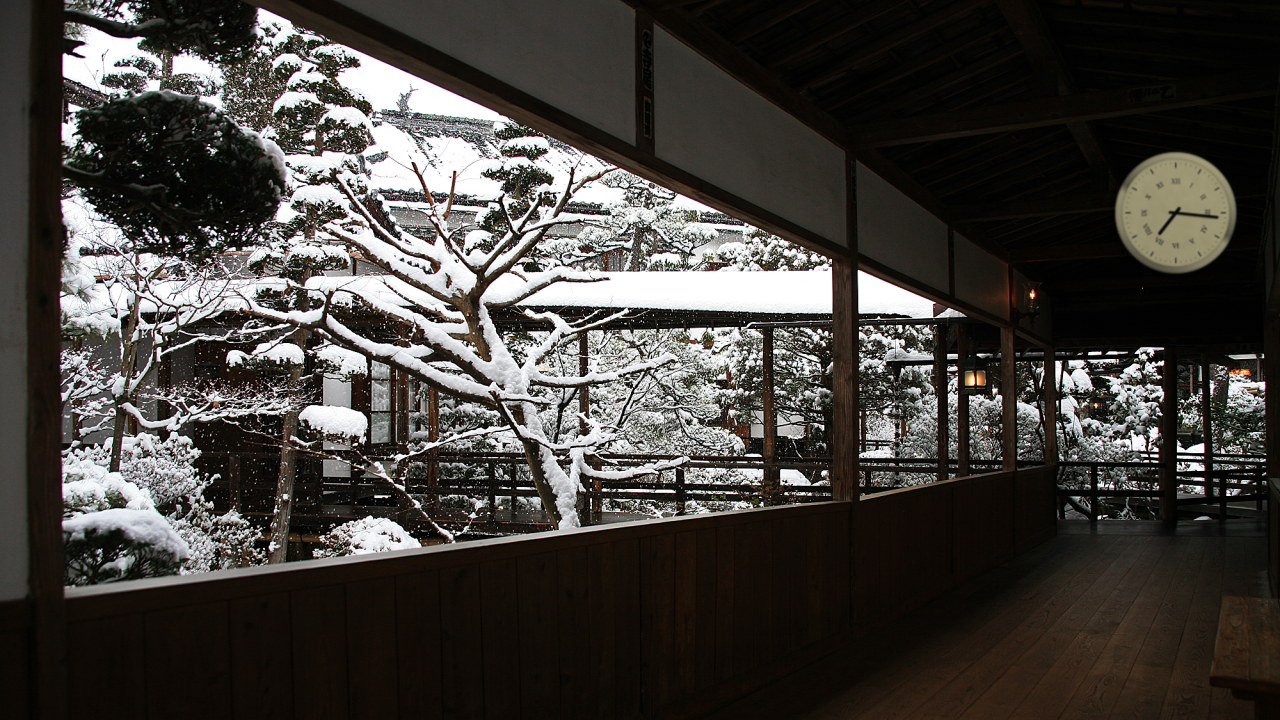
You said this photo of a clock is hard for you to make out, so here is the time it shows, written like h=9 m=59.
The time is h=7 m=16
